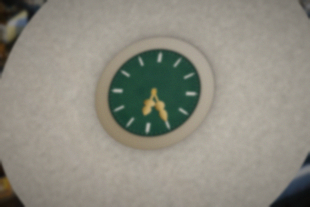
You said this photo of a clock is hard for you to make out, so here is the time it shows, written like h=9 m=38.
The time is h=6 m=25
